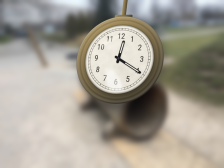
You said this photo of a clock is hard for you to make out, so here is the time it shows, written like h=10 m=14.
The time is h=12 m=20
